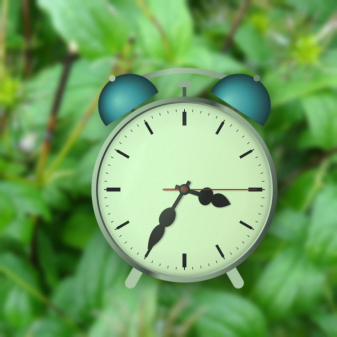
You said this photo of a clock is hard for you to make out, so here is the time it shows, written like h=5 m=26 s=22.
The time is h=3 m=35 s=15
